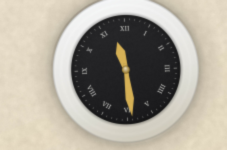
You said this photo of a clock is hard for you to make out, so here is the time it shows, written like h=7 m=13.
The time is h=11 m=29
